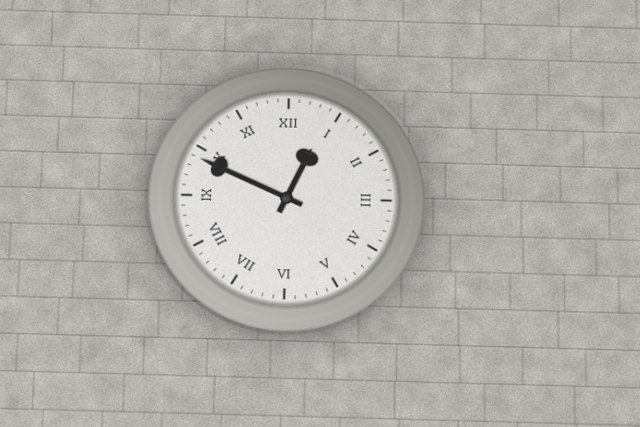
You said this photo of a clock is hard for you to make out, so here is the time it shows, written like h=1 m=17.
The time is h=12 m=49
